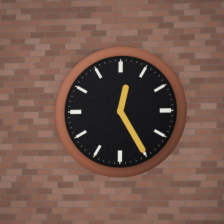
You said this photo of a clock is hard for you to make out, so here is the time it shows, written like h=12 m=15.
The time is h=12 m=25
